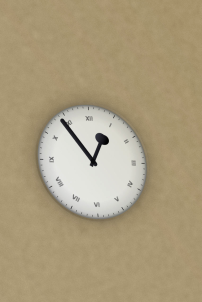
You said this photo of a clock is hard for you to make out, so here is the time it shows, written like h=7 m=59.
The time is h=12 m=54
